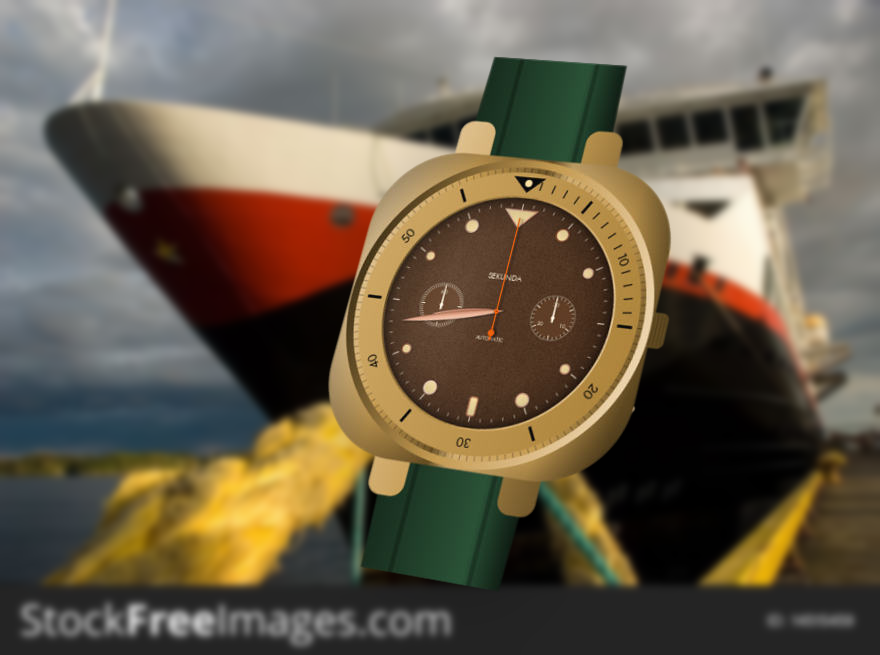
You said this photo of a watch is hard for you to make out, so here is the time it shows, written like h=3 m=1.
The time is h=8 m=43
